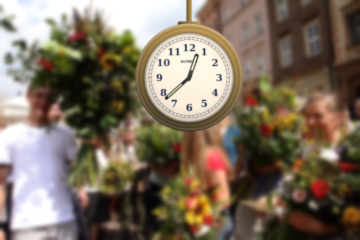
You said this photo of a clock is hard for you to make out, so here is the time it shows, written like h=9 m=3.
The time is h=12 m=38
